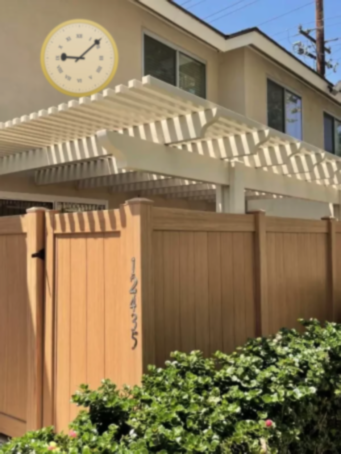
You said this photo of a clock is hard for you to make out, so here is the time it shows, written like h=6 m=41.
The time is h=9 m=8
